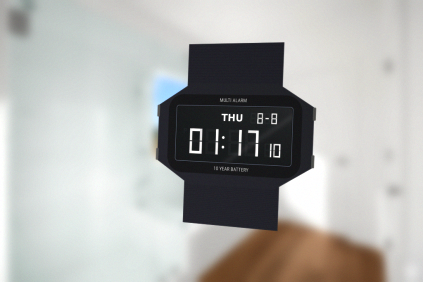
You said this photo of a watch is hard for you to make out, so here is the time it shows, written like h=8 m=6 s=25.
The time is h=1 m=17 s=10
